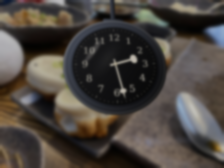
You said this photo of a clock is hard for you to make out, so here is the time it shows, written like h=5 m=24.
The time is h=2 m=28
